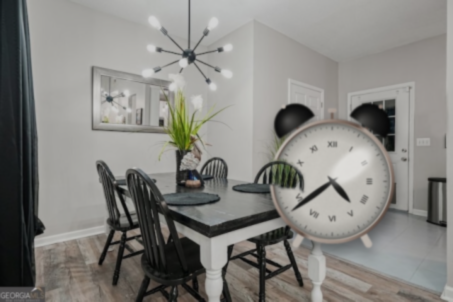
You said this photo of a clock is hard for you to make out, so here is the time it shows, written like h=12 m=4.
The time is h=4 m=39
